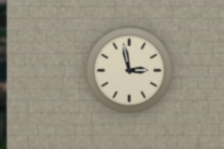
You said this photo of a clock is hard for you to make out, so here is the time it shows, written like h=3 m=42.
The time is h=2 m=58
